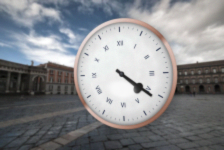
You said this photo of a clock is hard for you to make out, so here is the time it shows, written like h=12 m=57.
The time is h=4 m=21
